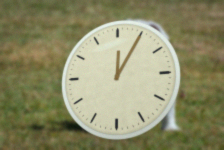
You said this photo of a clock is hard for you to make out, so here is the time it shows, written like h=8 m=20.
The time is h=12 m=5
